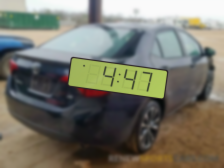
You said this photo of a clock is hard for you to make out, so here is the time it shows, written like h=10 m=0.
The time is h=4 m=47
